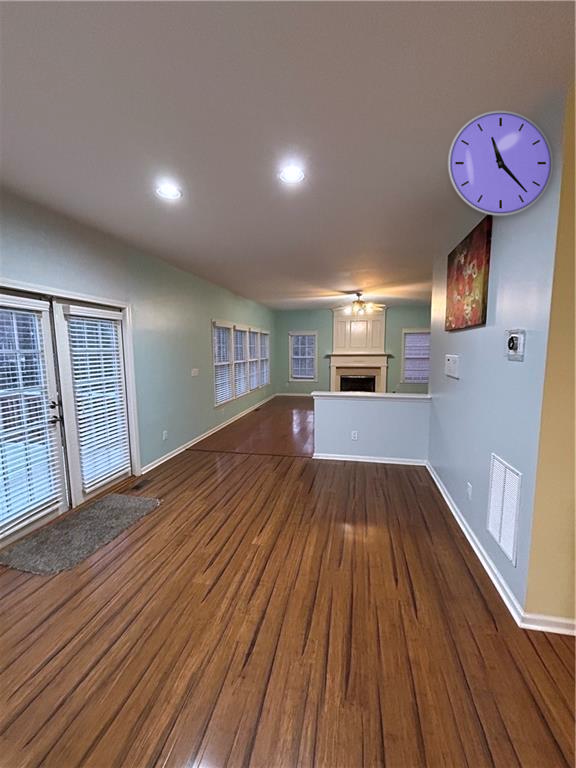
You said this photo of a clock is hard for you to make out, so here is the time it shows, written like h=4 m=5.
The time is h=11 m=23
